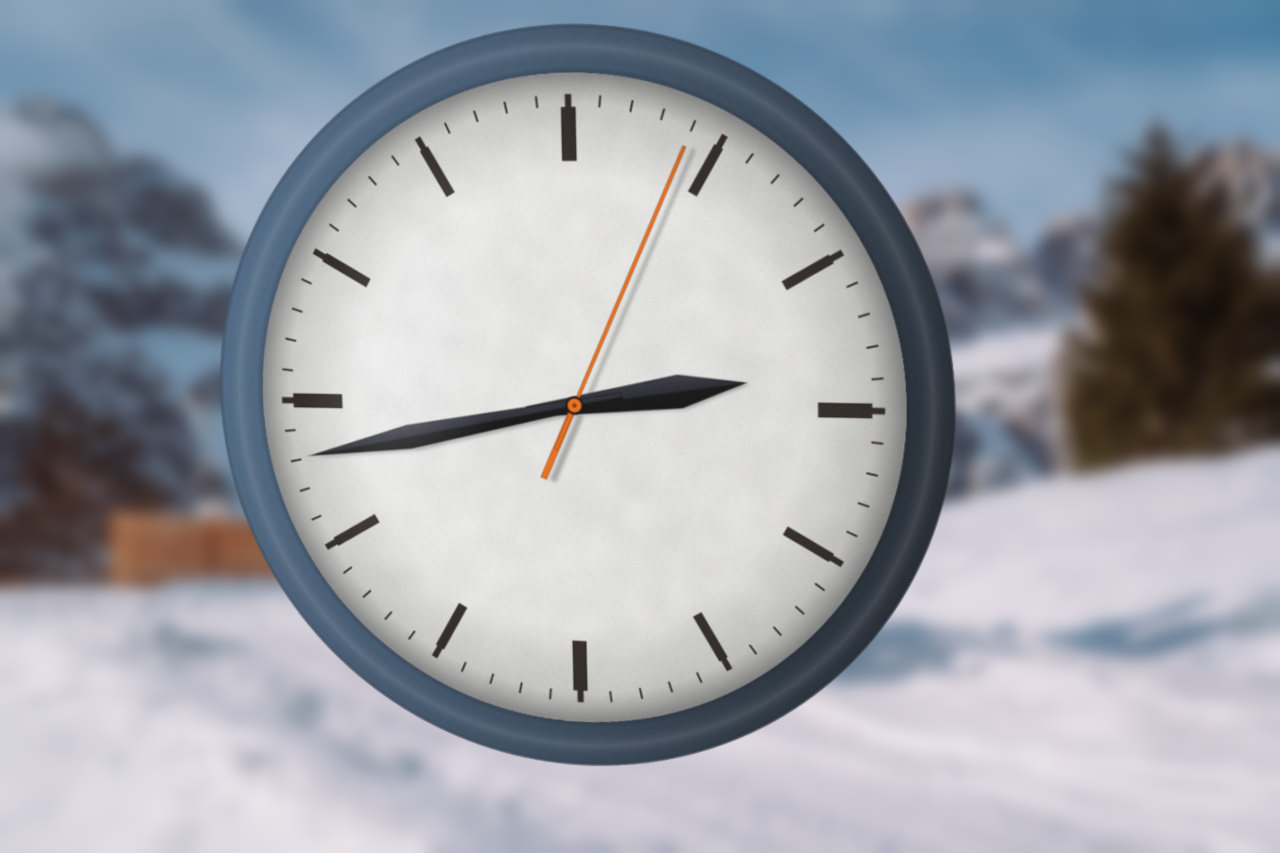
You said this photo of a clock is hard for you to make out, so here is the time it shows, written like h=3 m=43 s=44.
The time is h=2 m=43 s=4
